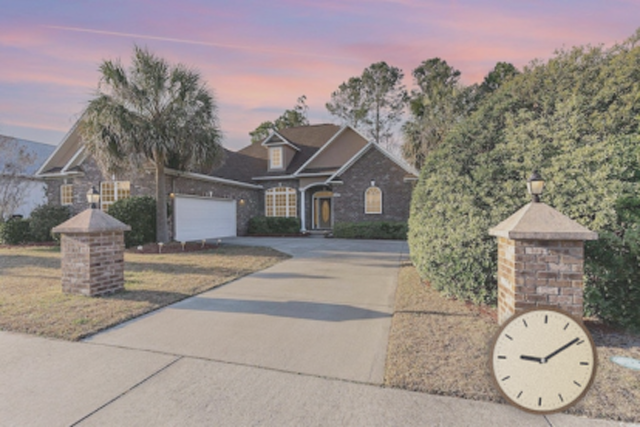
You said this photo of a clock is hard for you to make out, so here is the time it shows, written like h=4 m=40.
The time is h=9 m=9
